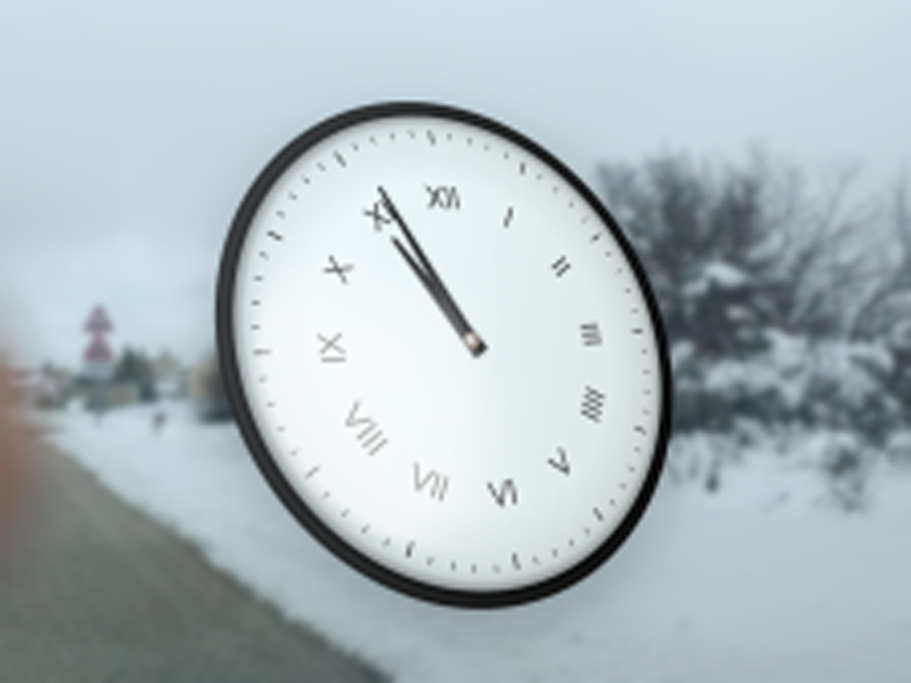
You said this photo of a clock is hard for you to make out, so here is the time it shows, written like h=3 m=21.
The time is h=10 m=56
